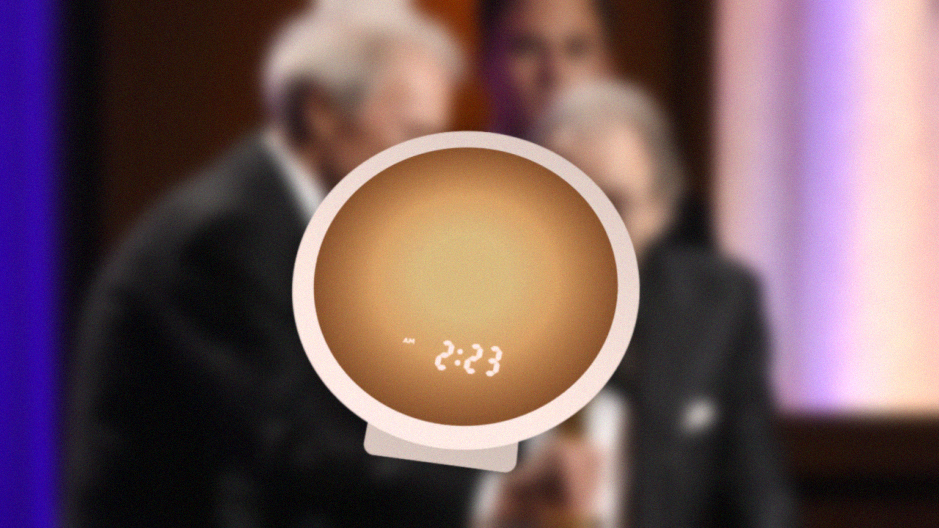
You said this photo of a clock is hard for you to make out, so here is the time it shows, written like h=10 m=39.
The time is h=2 m=23
